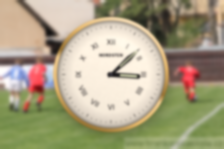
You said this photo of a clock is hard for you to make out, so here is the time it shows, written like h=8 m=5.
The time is h=3 m=8
